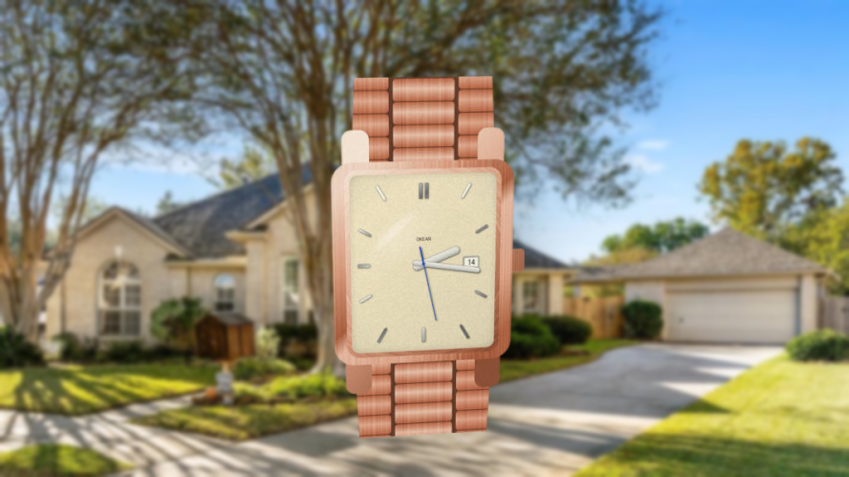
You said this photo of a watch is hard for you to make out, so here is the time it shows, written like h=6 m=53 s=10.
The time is h=2 m=16 s=28
